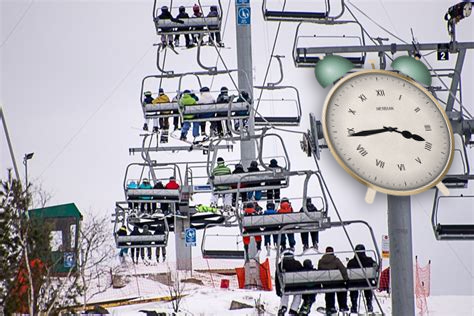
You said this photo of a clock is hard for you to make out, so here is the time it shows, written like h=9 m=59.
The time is h=3 m=44
